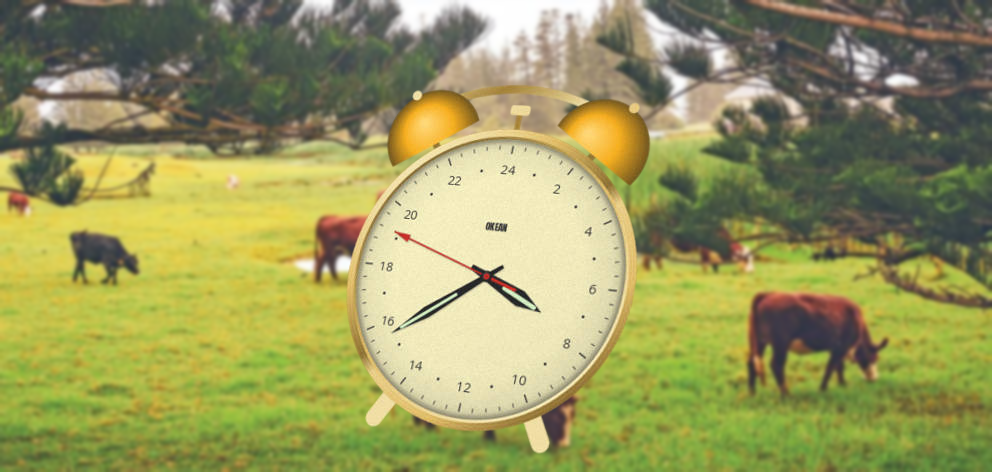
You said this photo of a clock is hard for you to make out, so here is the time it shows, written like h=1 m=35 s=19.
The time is h=7 m=38 s=48
